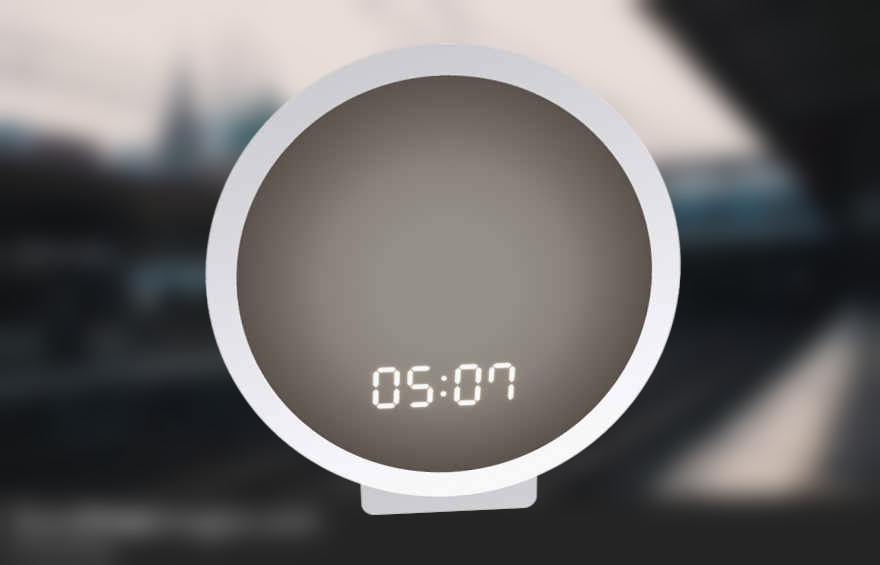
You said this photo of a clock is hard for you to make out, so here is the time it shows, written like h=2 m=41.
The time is h=5 m=7
